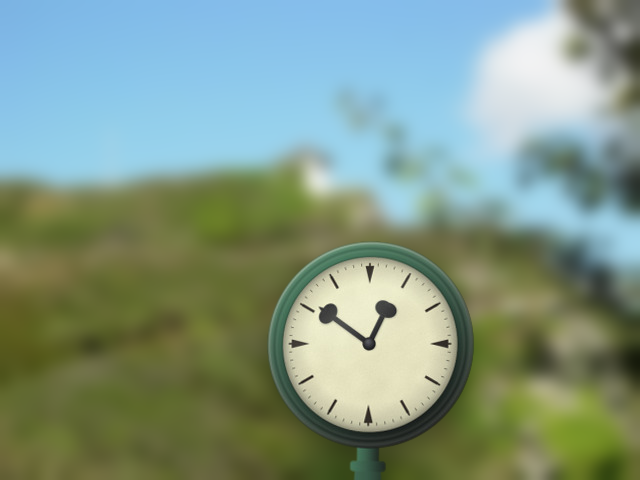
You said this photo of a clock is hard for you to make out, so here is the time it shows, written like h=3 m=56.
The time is h=12 m=51
